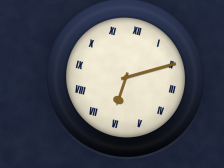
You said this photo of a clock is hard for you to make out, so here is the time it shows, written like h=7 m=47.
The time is h=6 m=10
